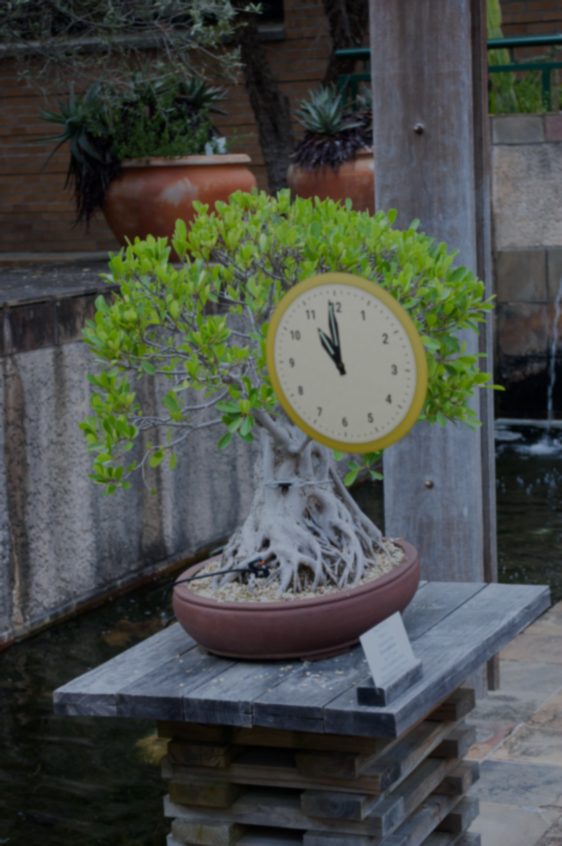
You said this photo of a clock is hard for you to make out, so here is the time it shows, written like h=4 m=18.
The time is h=10 m=59
